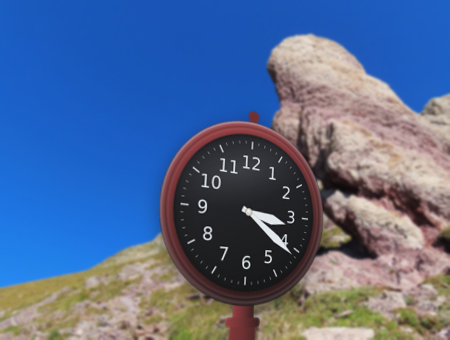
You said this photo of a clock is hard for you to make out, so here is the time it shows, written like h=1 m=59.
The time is h=3 m=21
